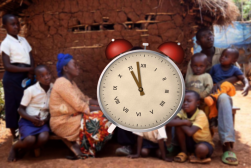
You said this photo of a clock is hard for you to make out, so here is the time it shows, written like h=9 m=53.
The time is h=10 m=58
